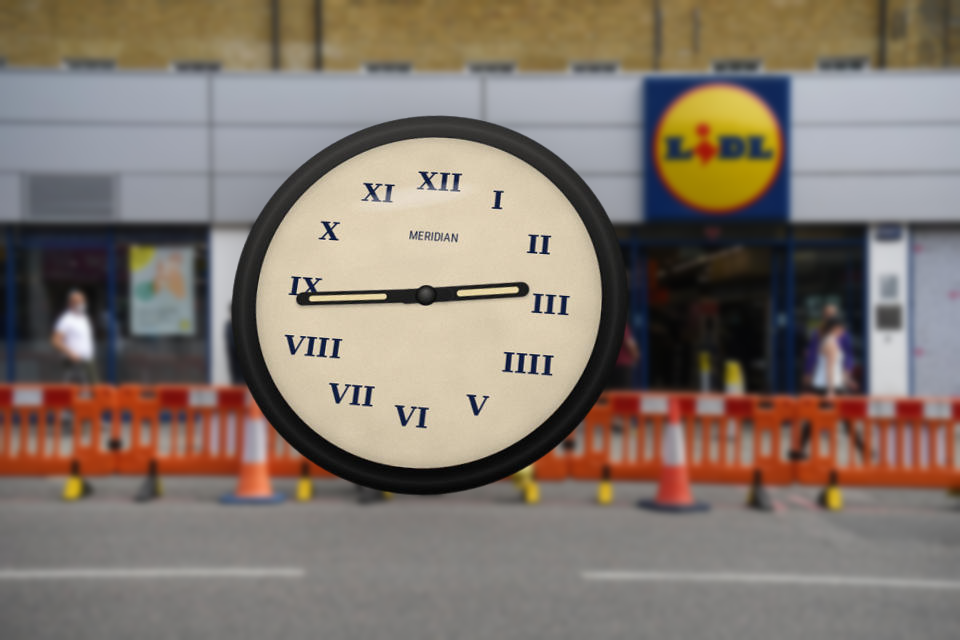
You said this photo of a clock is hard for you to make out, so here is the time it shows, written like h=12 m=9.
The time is h=2 m=44
